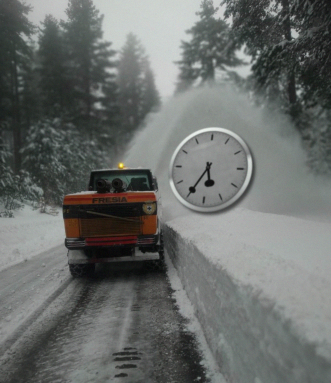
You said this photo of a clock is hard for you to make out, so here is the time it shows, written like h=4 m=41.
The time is h=5 m=35
